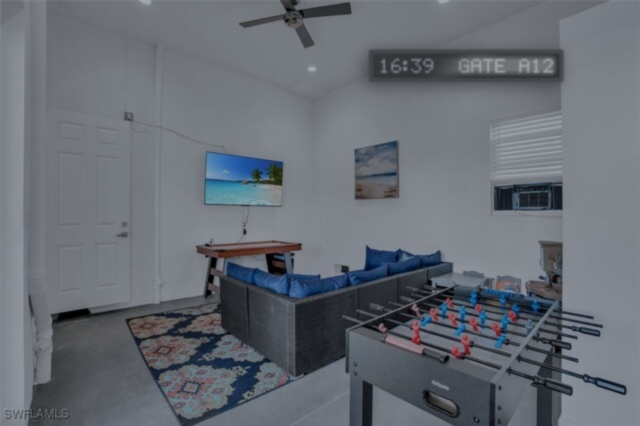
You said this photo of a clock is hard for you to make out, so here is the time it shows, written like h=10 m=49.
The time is h=16 m=39
